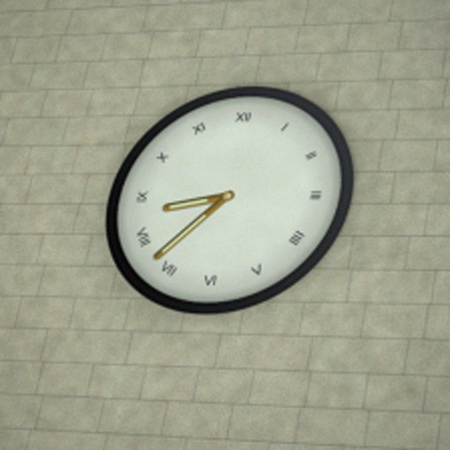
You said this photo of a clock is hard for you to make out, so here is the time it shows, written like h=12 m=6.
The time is h=8 m=37
